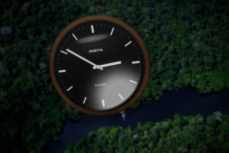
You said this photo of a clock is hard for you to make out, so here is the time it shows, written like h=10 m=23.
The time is h=2 m=51
